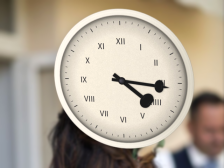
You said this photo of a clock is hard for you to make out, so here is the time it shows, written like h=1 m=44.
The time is h=4 m=16
